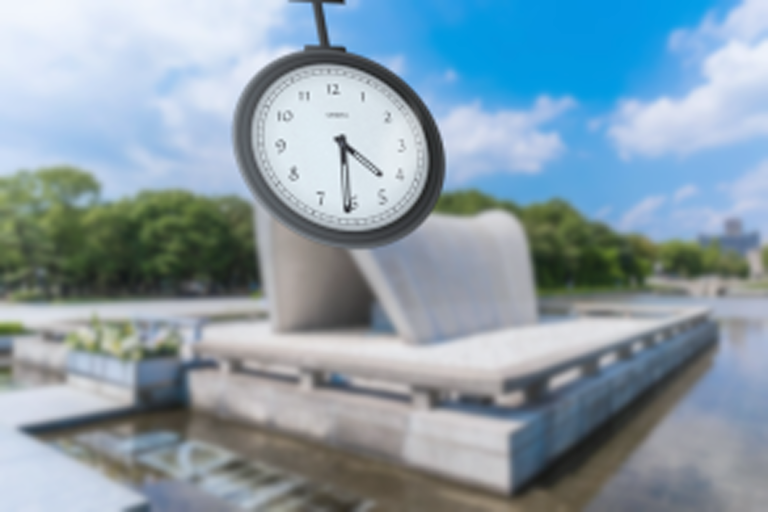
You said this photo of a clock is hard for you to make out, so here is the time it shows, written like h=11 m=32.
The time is h=4 m=31
